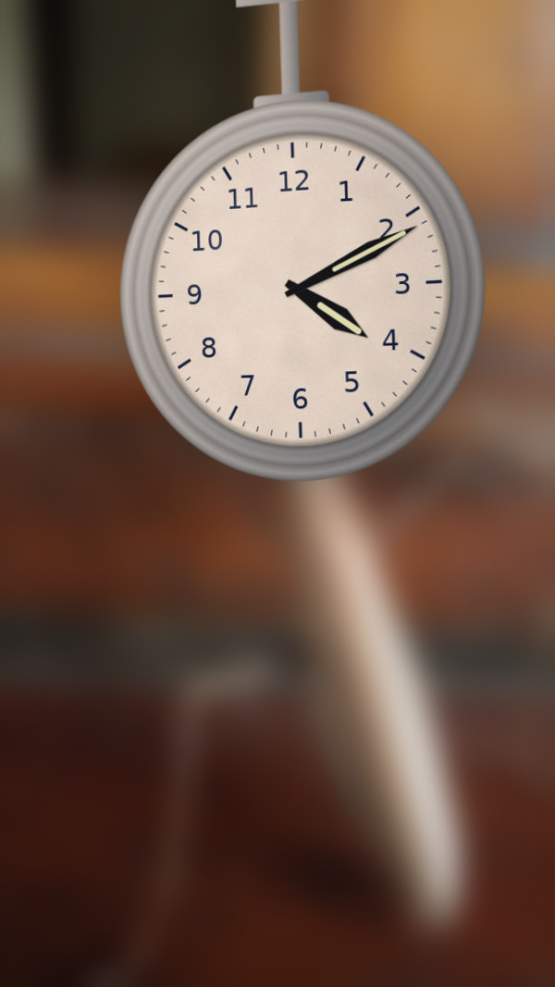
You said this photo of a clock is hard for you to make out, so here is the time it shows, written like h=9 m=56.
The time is h=4 m=11
